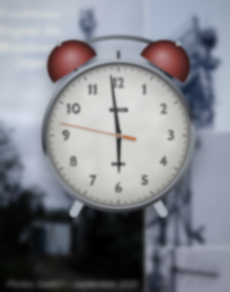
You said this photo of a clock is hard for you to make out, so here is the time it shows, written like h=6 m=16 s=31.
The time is h=5 m=58 s=47
